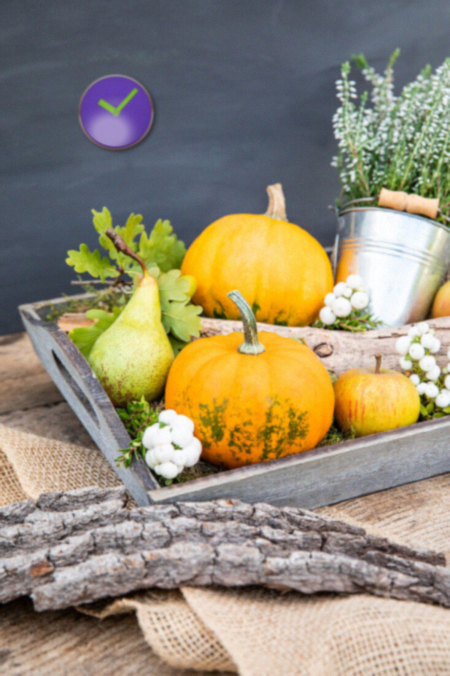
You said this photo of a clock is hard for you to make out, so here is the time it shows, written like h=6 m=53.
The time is h=10 m=7
